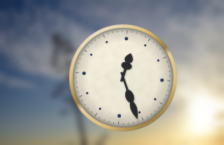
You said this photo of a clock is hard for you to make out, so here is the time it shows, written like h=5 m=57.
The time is h=12 m=26
